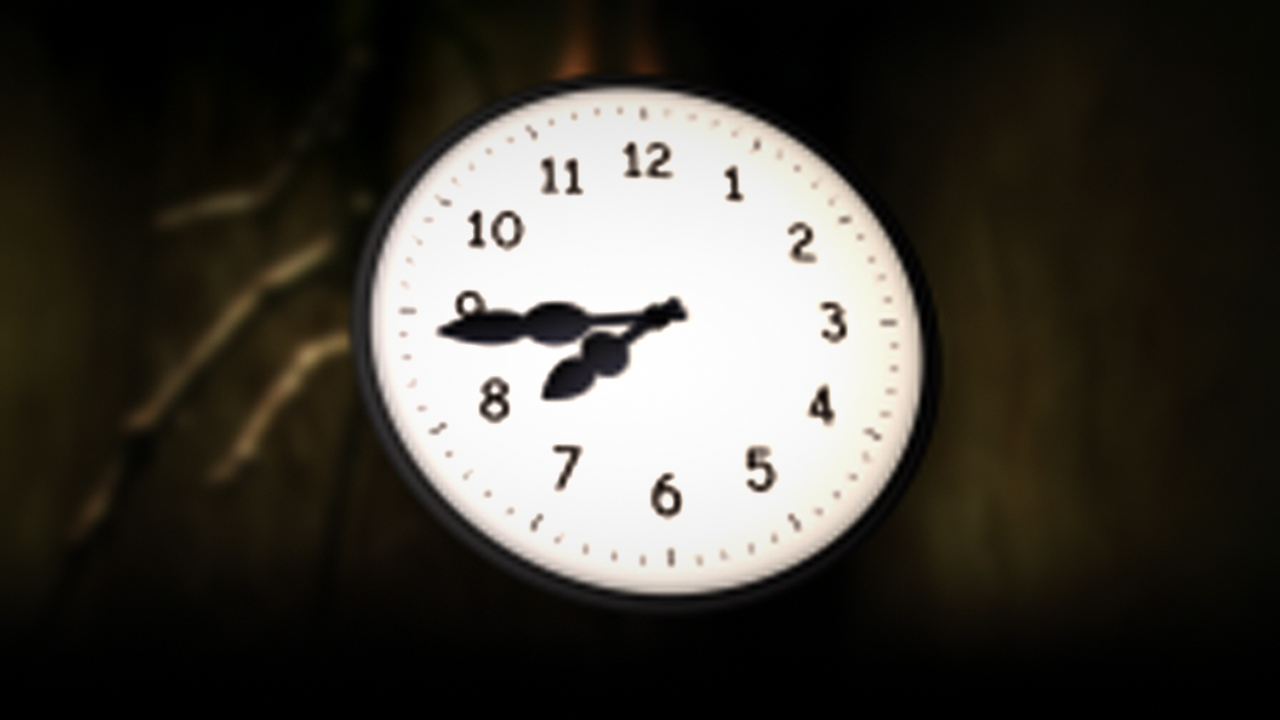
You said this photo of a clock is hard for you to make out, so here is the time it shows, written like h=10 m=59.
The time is h=7 m=44
